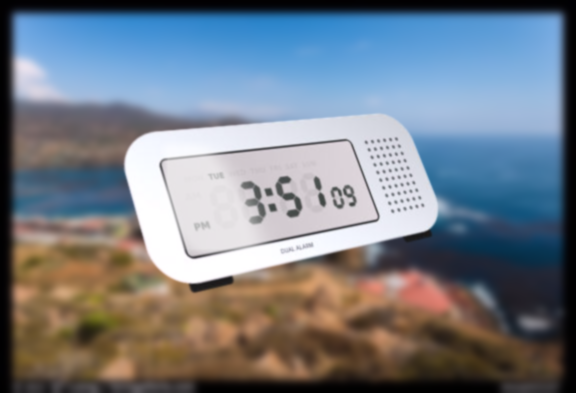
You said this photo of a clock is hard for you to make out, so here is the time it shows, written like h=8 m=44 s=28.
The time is h=3 m=51 s=9
